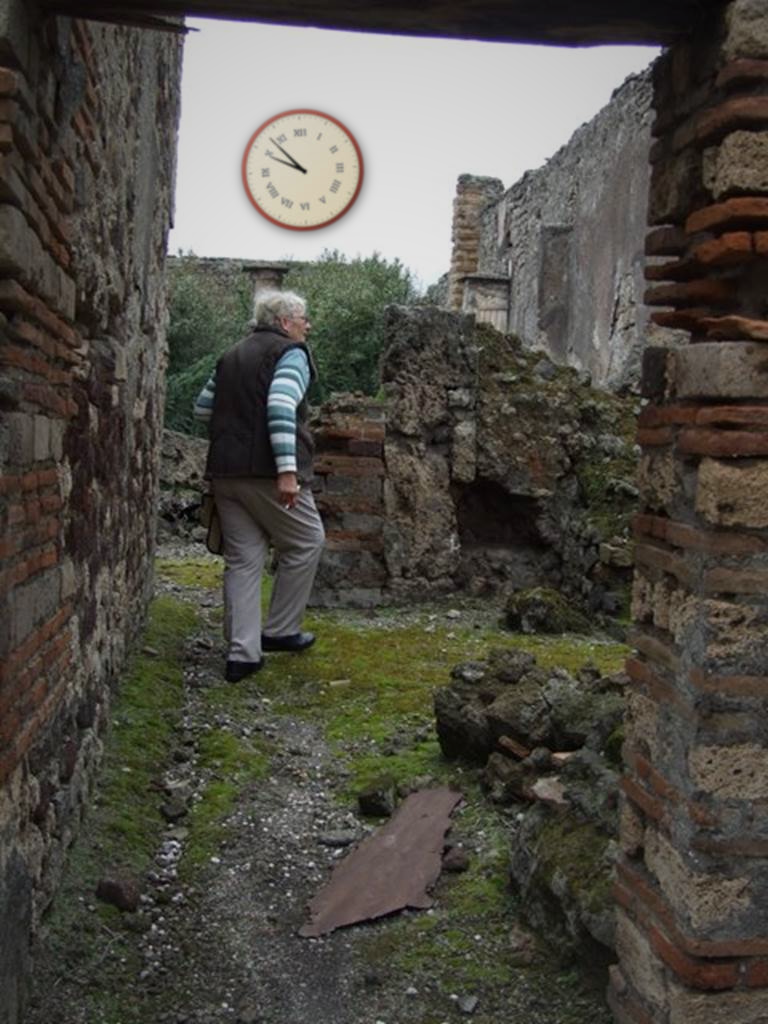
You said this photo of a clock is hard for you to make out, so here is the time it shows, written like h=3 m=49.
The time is h=9 m=53
